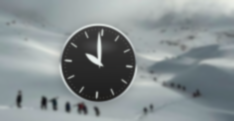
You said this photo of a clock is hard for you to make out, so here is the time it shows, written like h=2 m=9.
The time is h=9 m=59
